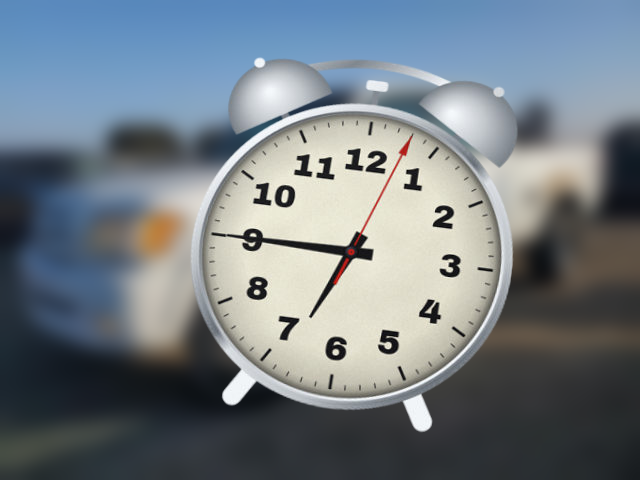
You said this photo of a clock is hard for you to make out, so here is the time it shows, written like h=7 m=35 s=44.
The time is h=6 m=45 s=3
